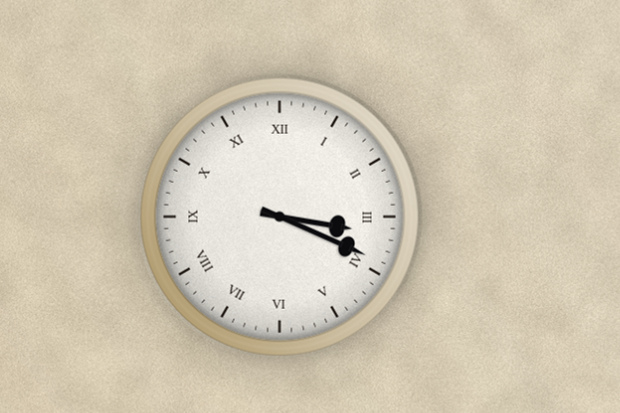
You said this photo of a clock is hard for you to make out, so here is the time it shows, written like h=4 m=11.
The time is h=3 m=19
